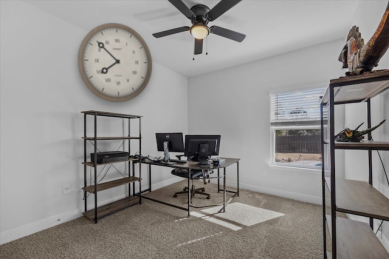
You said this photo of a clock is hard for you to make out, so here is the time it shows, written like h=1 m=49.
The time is h=7 m=52
